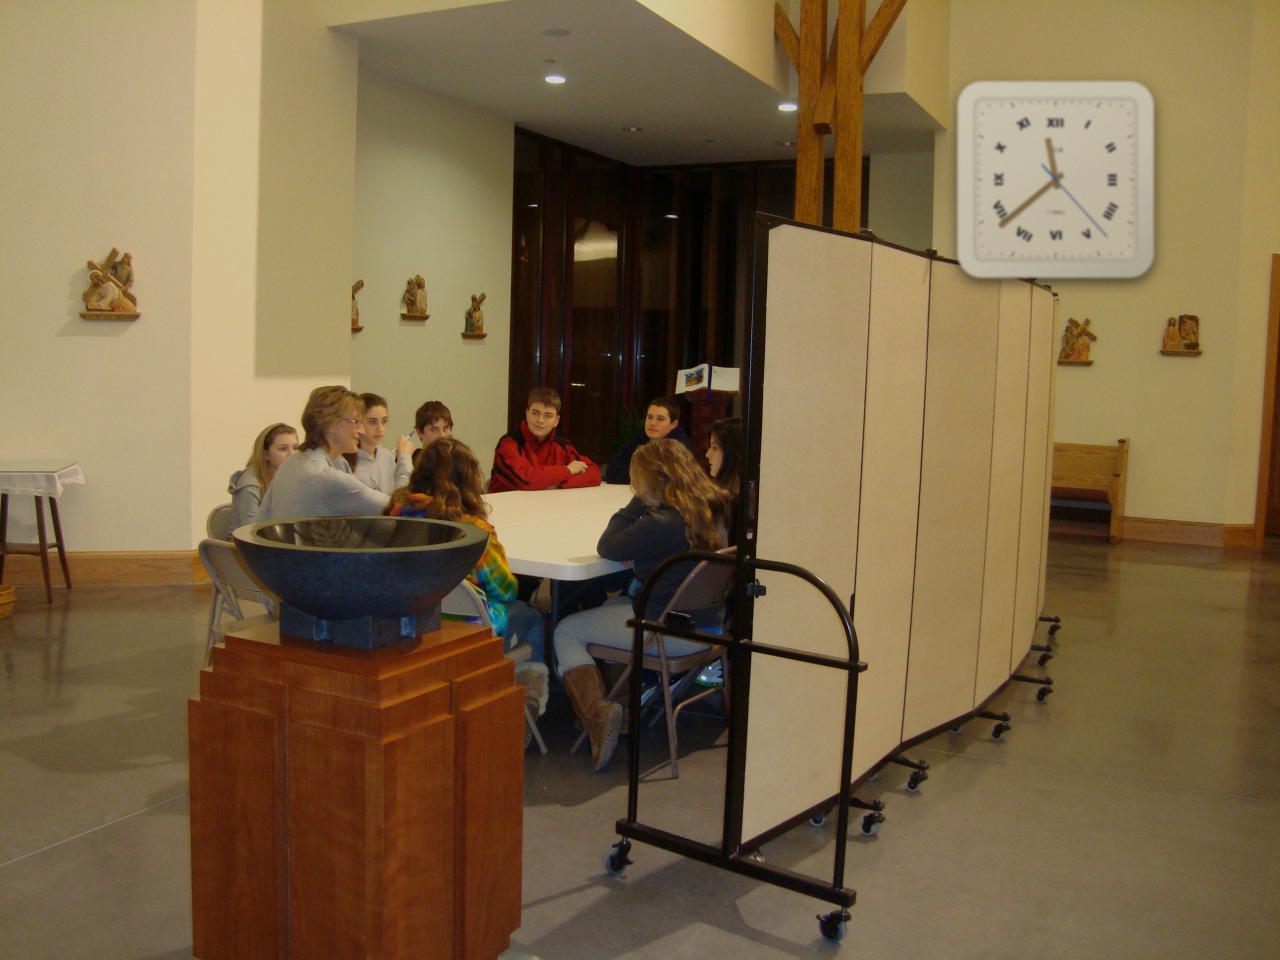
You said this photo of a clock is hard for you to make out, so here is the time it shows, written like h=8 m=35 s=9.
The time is h=11 m=38 s=23
